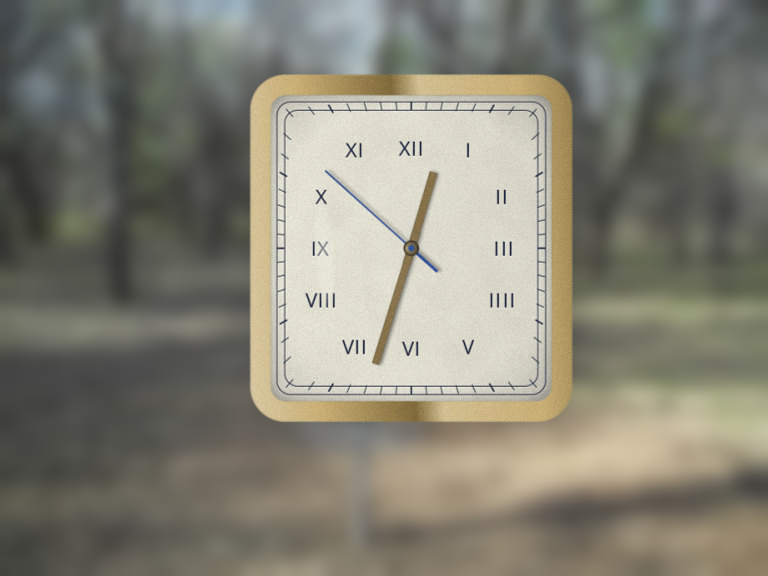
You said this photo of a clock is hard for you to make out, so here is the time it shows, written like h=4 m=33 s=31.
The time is h=12 m=32 s=52
